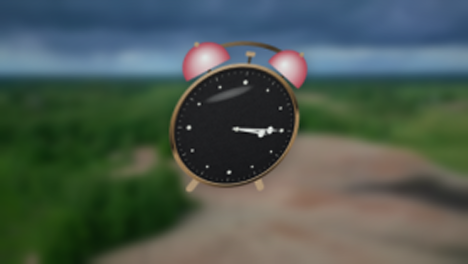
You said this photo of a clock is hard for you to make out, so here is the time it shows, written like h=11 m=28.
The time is h=3 m=15
